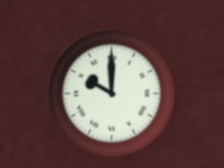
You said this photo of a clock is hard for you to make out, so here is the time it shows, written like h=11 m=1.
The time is h=10 m=0
